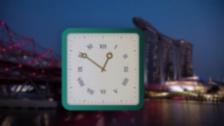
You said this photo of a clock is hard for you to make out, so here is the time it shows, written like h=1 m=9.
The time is h=12 m=51
